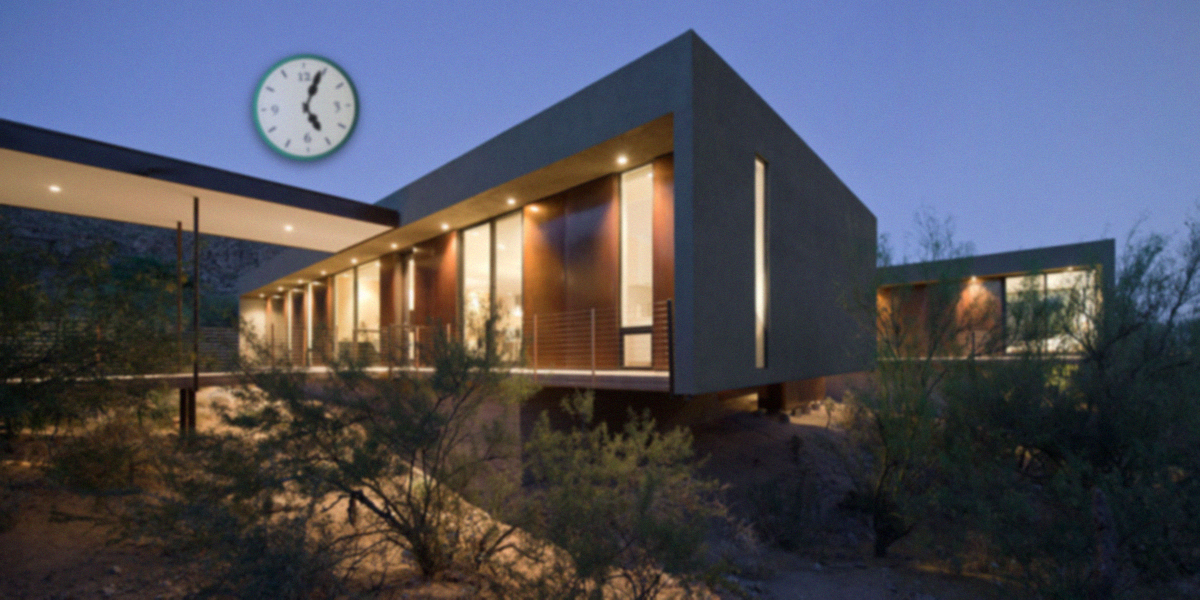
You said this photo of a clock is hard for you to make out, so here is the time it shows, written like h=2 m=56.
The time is h=5 m=4
